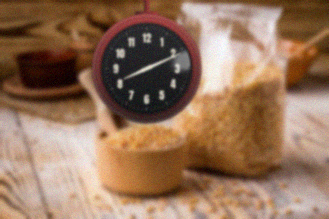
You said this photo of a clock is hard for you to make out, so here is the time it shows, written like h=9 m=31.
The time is h=8 m=11
